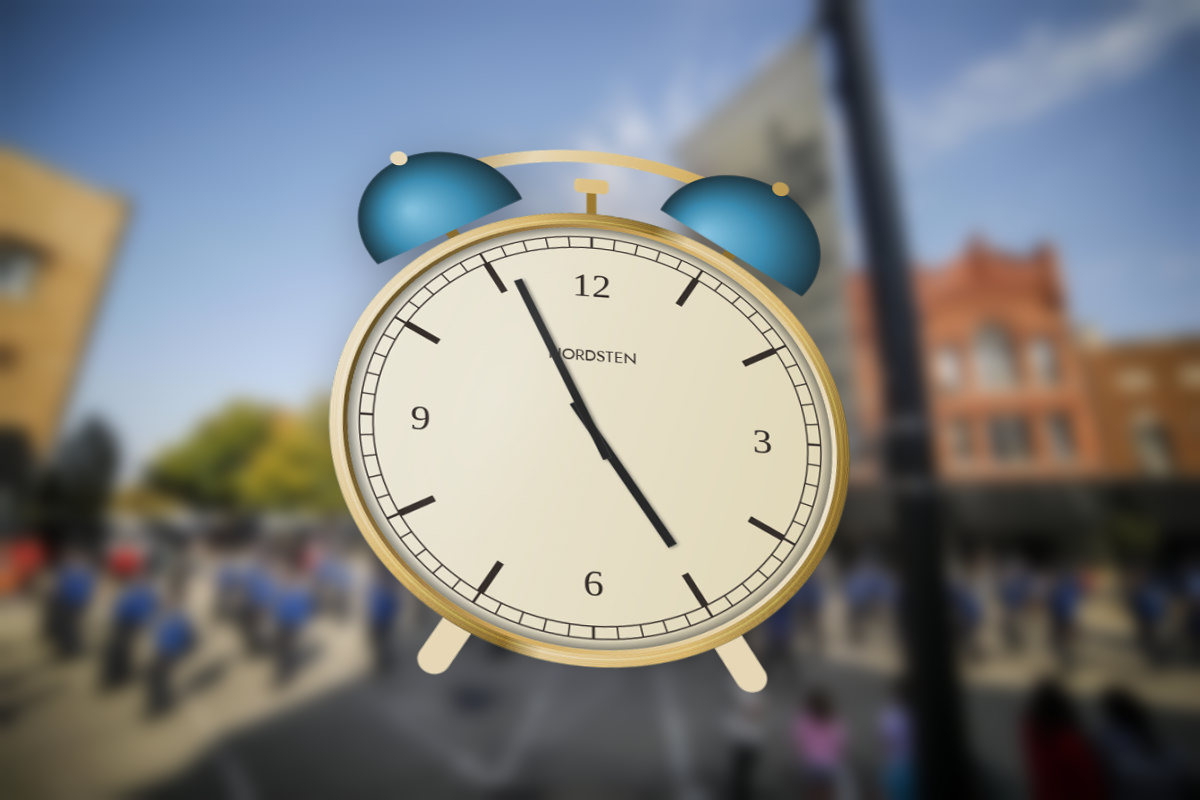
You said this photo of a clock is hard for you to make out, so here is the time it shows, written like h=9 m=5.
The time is h=4 m=56
